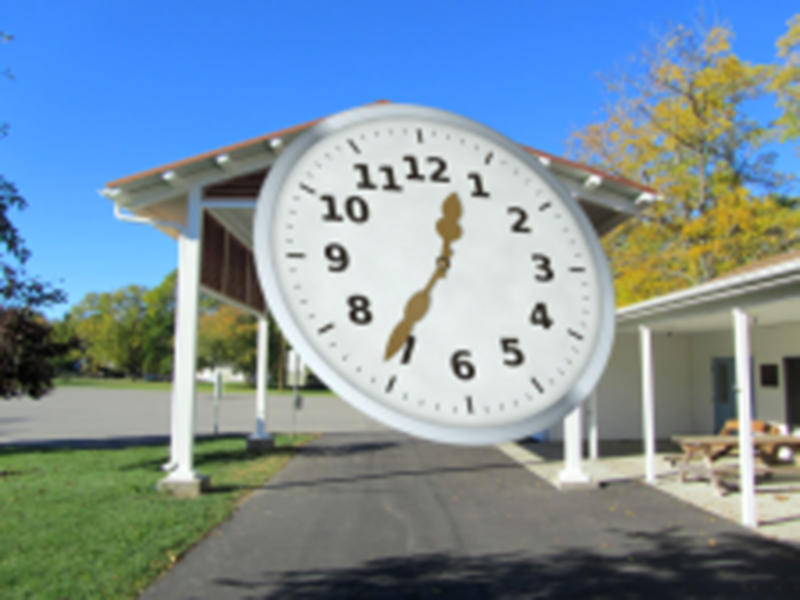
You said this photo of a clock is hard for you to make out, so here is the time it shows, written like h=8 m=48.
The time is h=12 m=36
